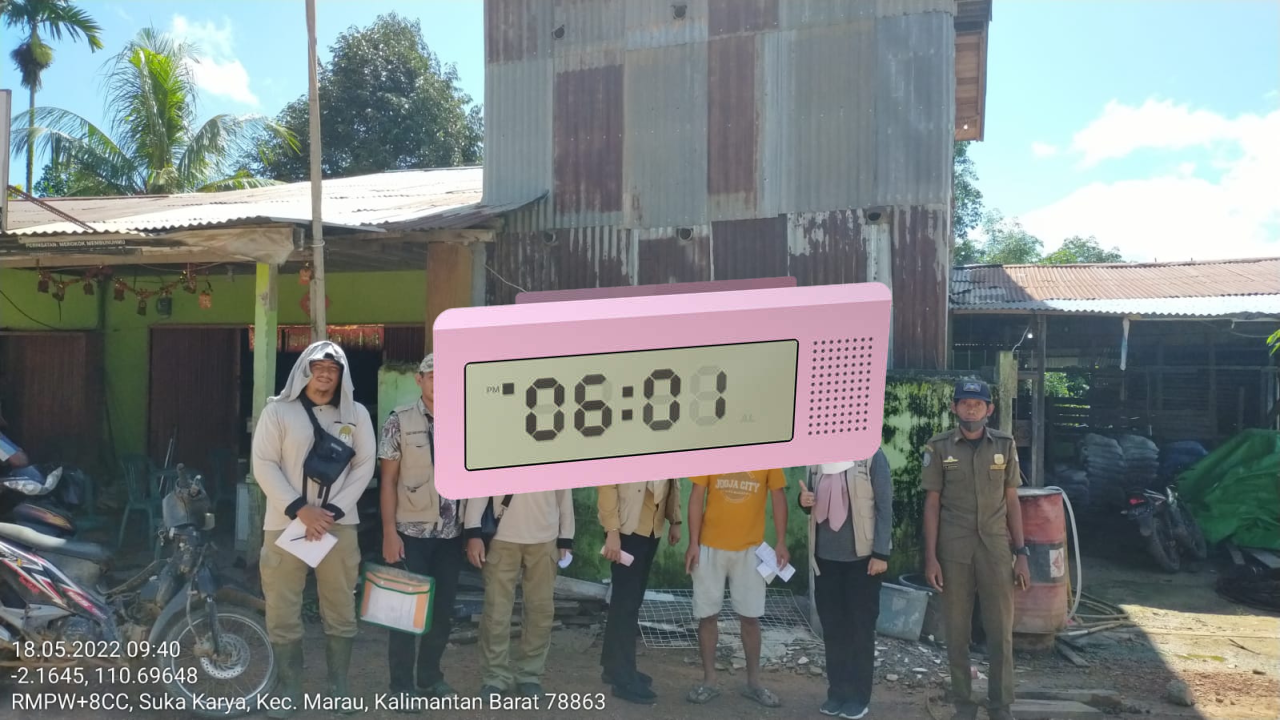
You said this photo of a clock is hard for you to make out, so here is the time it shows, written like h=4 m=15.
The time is h=6 m=1
